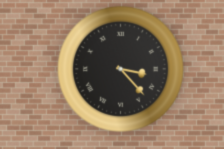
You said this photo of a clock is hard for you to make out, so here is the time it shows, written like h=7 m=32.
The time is h=3 m=23
